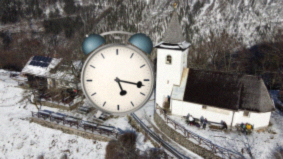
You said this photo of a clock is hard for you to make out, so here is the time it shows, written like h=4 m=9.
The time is h=5 m=17
